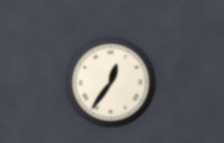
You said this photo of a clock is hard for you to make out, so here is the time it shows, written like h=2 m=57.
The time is h=12 m=36
